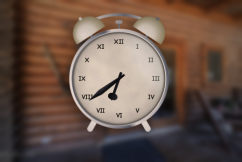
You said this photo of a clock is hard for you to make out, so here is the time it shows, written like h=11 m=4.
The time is h=6 m=39
